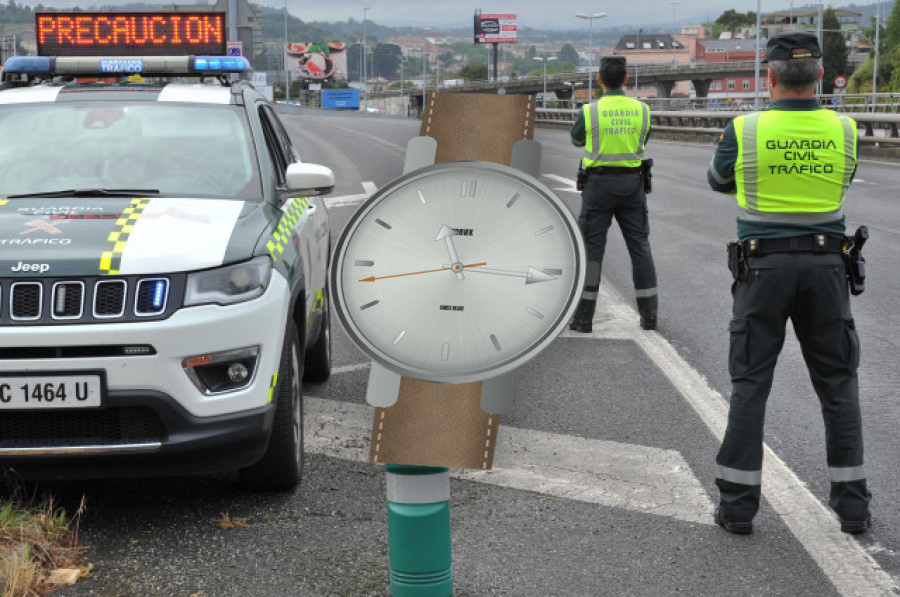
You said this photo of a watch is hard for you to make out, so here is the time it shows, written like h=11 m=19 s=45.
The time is h=11 m=15 s=43
